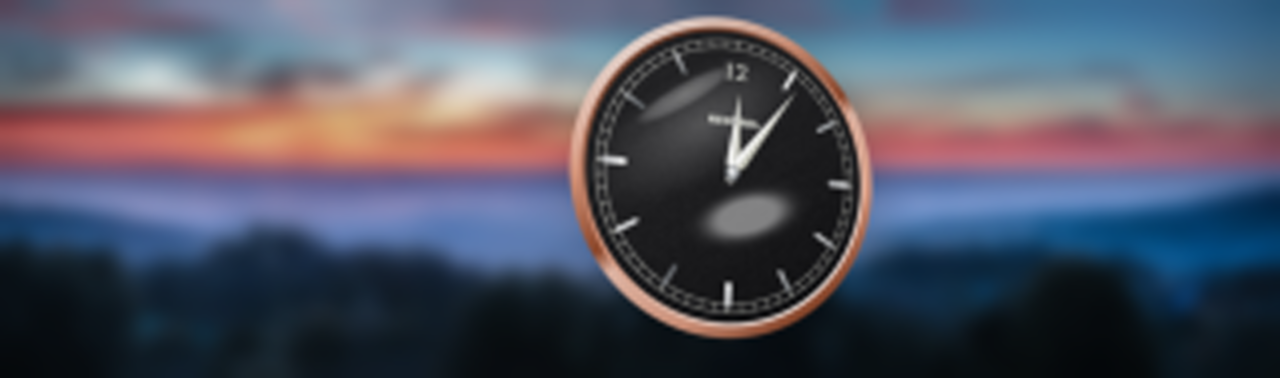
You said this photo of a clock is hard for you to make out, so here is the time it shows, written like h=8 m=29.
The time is h=12 m=6
